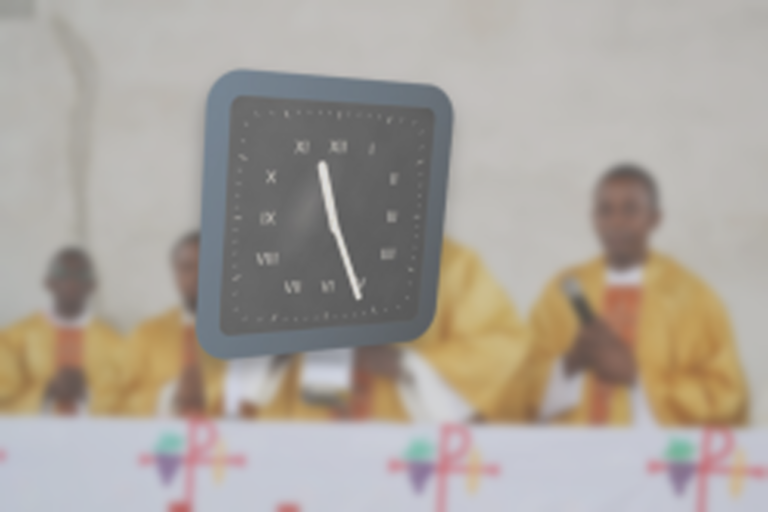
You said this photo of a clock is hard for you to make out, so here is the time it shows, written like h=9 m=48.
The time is h=11 m=26
